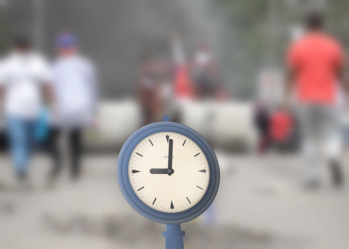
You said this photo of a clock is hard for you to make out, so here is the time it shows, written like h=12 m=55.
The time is h=9 m=1
